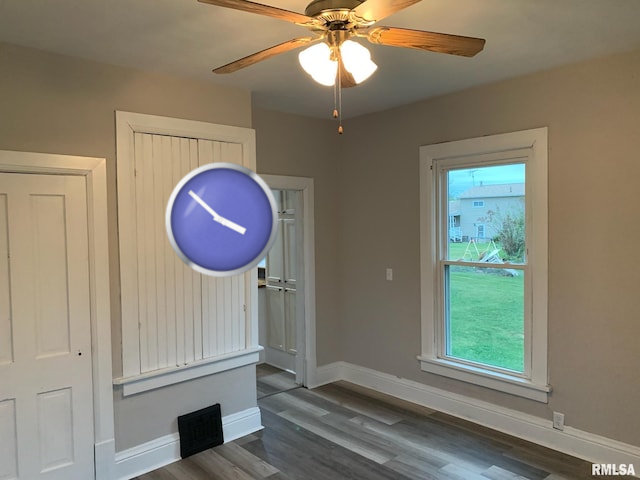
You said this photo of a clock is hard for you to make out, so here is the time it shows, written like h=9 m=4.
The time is h=3 m=52
